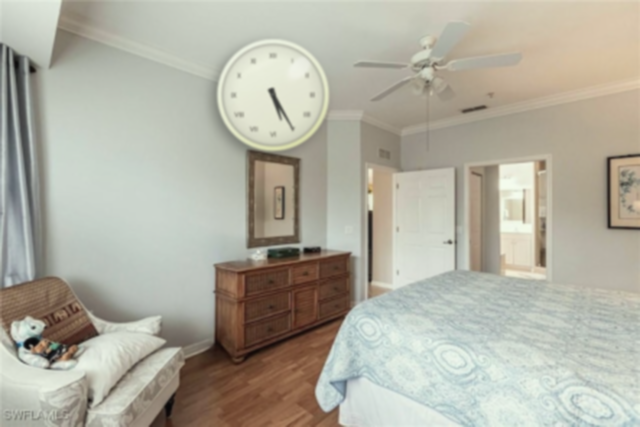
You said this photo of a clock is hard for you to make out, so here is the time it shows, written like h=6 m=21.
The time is h=5 m=25
